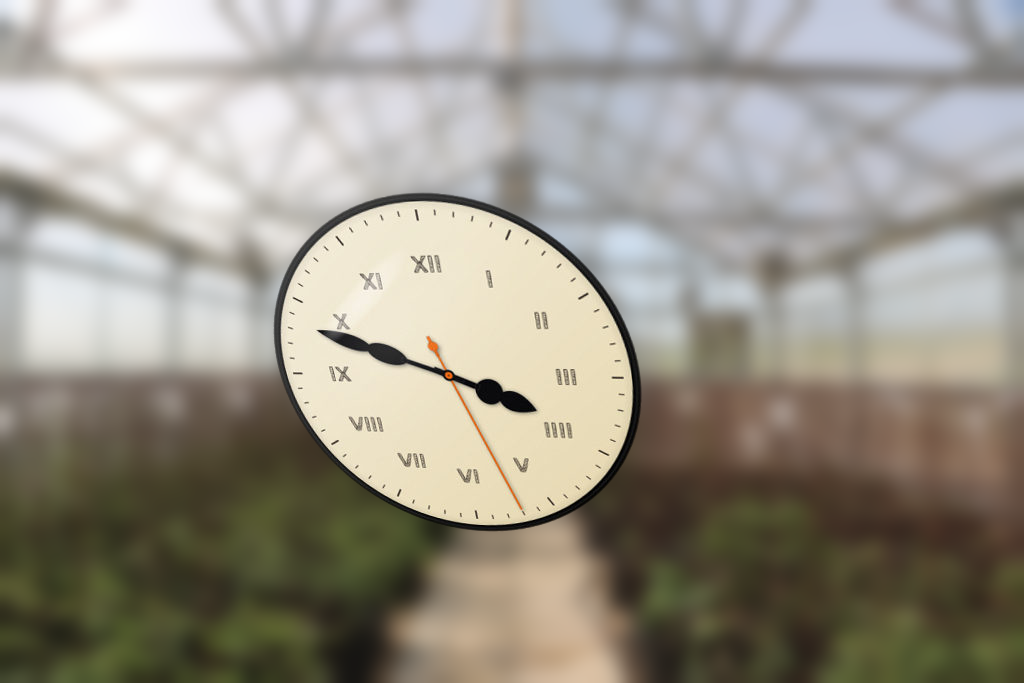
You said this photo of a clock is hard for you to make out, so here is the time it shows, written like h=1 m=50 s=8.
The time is h=3 m=48 s=27
